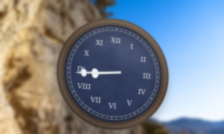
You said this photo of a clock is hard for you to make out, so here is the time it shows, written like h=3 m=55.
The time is h=8 m=44
